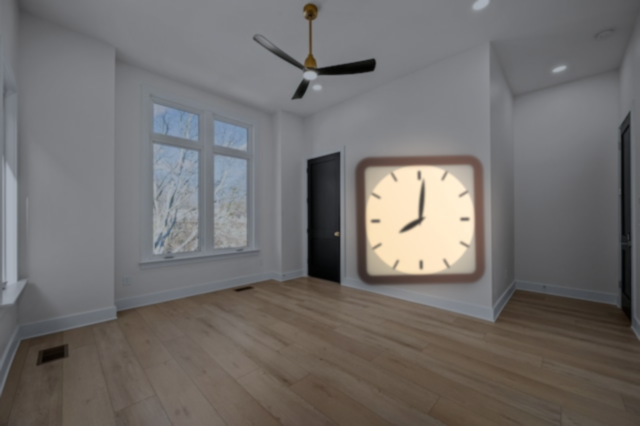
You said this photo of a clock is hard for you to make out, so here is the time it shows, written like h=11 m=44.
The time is h=8 m=1
